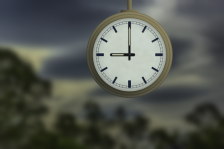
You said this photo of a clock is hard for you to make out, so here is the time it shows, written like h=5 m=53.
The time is h=9 m=0
